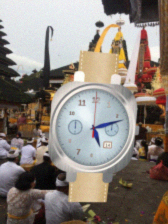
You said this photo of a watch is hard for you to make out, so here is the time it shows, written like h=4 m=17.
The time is h=5 m=12
